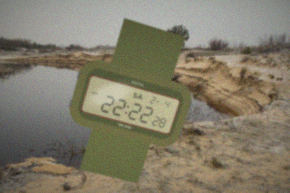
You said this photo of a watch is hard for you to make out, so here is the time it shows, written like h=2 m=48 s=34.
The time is h=22 m=22 s=28
